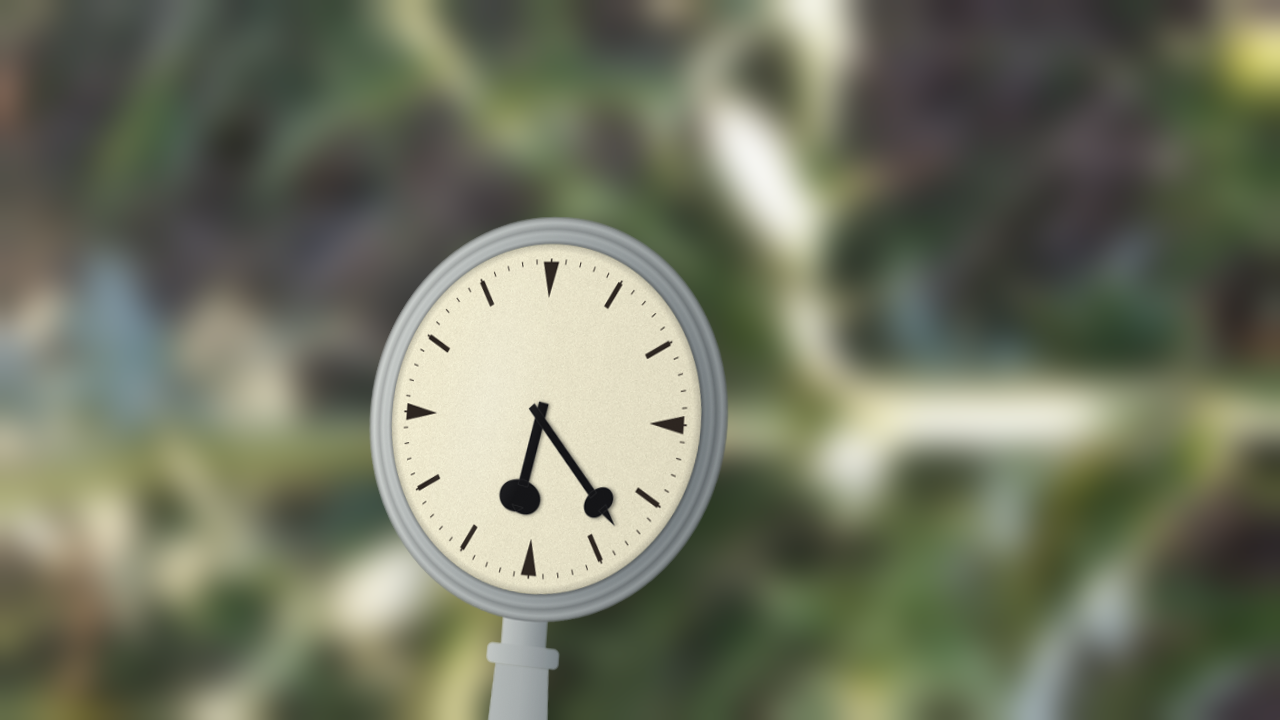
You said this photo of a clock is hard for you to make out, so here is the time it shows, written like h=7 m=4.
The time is h=6 m=23
